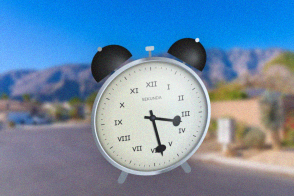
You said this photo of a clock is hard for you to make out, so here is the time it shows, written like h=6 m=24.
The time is h=3 m=28
